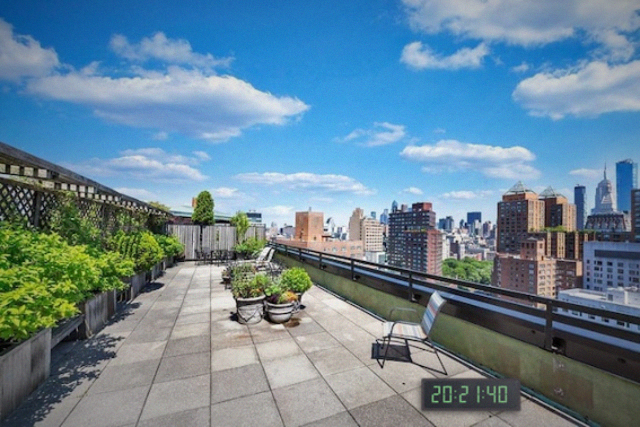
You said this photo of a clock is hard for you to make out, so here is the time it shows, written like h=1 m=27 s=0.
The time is h=20 m=21 s=40
